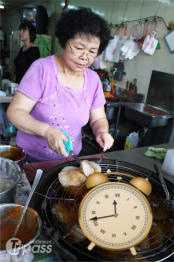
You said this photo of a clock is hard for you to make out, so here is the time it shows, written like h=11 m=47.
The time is h=11 m=42
